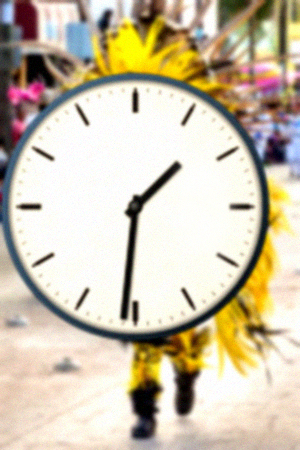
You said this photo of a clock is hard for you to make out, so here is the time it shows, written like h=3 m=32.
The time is h=1 m=31
